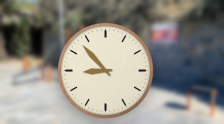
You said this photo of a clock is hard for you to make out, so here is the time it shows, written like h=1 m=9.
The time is h=8 m=53
